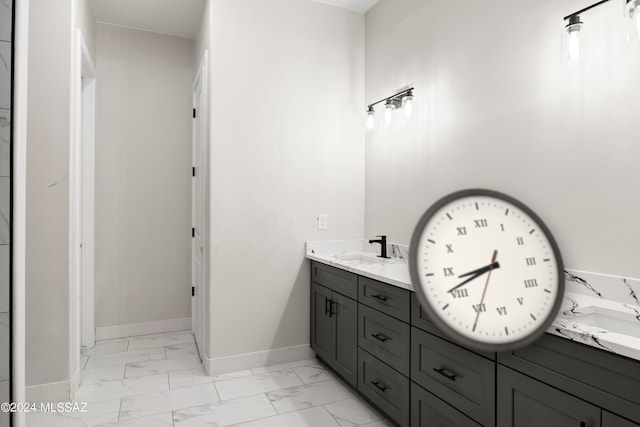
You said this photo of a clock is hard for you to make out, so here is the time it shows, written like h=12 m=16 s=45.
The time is h=8 m=41 s=35
